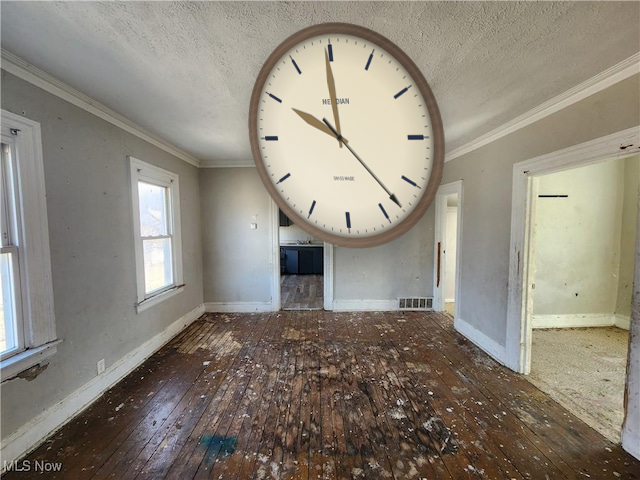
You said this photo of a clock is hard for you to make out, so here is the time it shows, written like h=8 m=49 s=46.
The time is h=9 m=59 s=23
